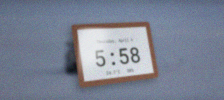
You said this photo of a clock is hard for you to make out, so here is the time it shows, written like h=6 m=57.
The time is h=5 m=58
